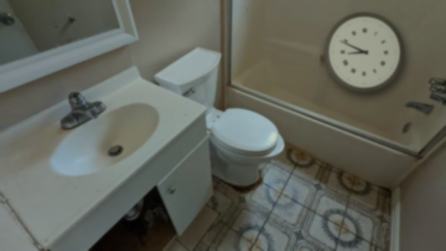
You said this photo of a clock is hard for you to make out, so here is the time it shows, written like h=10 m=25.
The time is h=8 m=49
